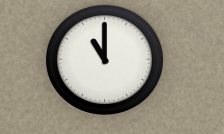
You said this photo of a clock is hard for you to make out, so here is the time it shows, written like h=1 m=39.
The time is h=11 m=0
